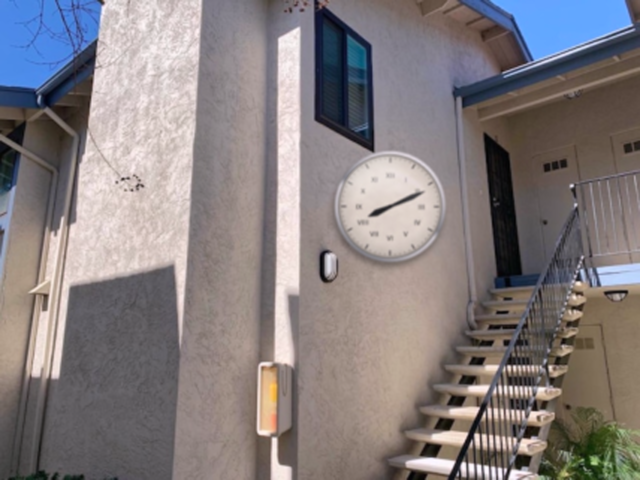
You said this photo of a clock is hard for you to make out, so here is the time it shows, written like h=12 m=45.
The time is h=8 m=11
